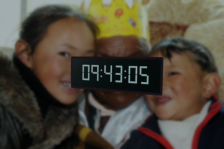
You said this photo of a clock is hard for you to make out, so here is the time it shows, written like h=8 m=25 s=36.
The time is h=9 m=43 s=5
